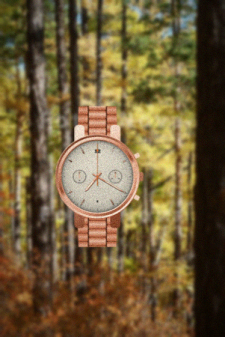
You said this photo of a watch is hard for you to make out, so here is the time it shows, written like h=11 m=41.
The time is h=7 m=20
